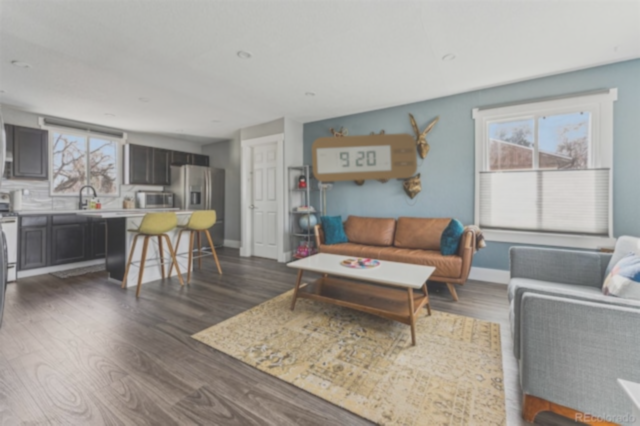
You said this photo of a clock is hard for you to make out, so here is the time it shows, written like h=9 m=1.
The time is h=9 m=20
